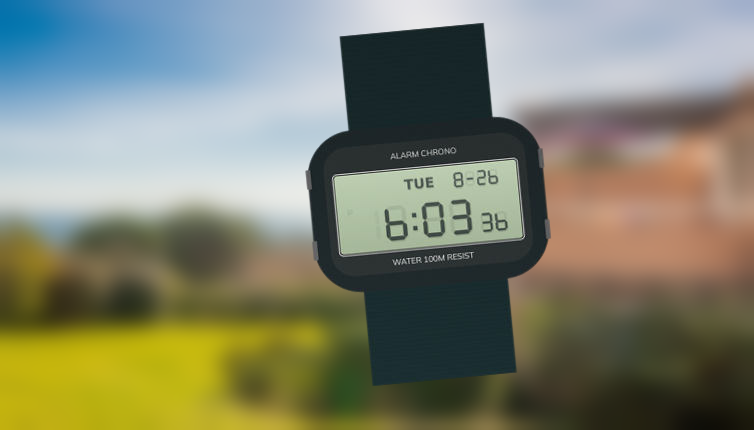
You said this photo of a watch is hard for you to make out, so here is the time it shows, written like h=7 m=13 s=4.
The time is h=6 m=3 s=36
